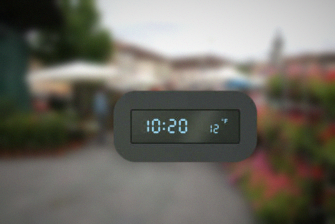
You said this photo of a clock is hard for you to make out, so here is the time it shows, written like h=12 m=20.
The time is h=10 m=20
